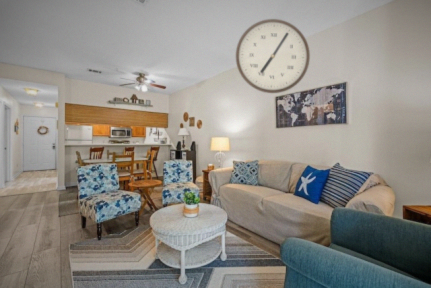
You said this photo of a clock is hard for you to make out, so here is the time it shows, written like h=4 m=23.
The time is h=7 m=5
